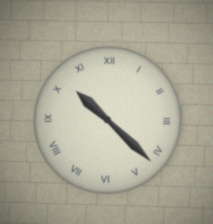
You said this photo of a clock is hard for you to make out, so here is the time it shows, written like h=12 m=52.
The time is h=10 m=22
